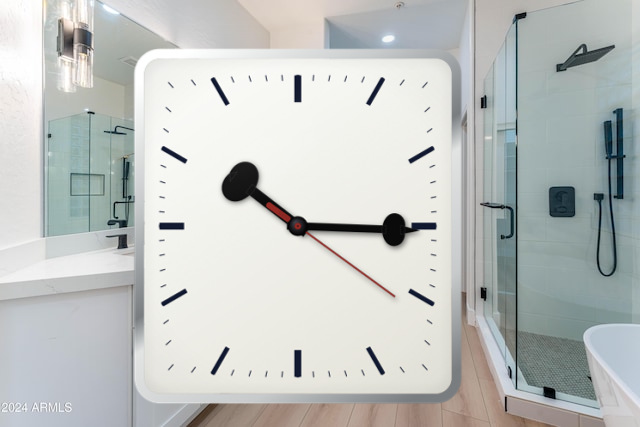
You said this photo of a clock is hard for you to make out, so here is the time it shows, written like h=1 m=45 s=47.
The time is h=10 m=15 s=21
